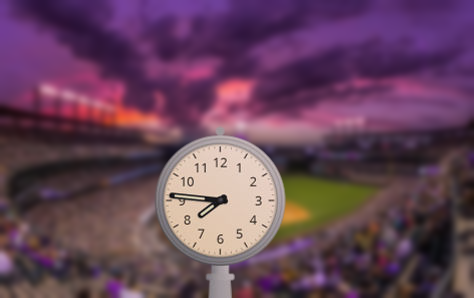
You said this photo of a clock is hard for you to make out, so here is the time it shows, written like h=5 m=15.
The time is h=7 m=46
